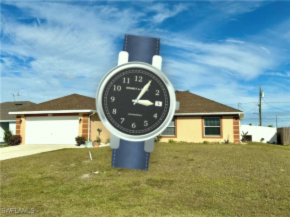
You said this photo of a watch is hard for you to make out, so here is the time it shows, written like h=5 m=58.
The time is h=3 m=5
